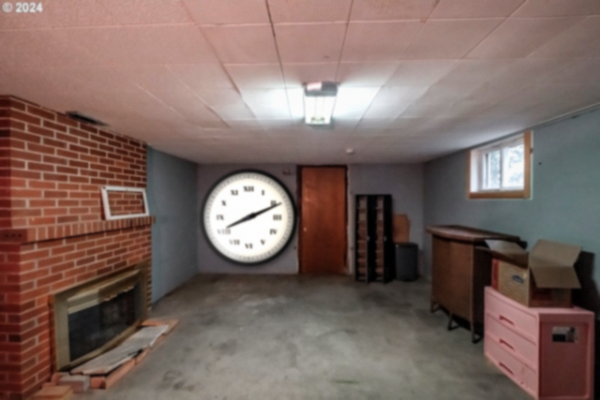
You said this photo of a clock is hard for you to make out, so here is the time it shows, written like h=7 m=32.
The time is h=8 m=11
